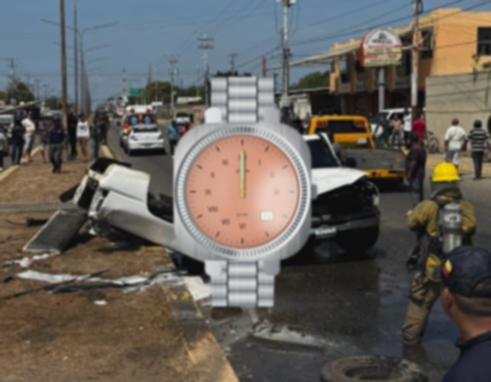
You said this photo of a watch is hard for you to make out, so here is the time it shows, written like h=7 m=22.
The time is h=12 m=0
